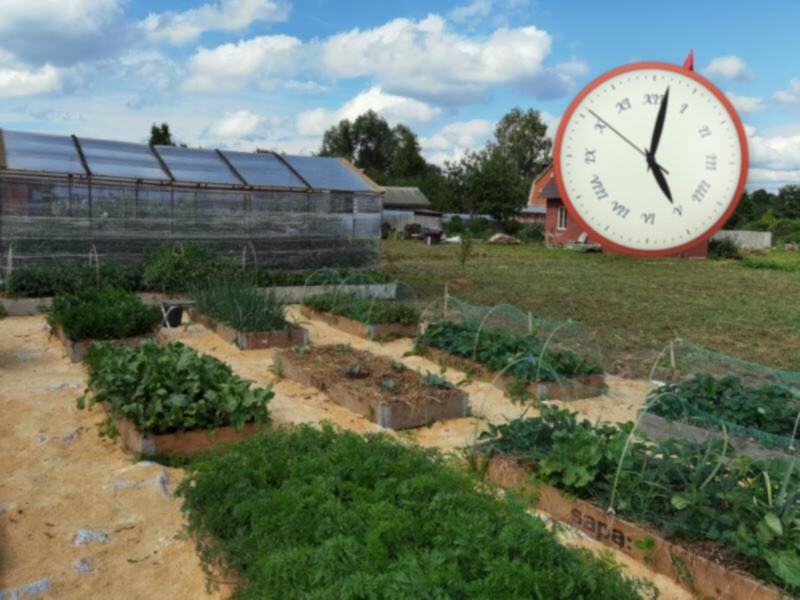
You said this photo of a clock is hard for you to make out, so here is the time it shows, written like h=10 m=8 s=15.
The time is h=5 m=1 s=51
